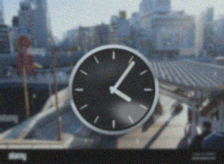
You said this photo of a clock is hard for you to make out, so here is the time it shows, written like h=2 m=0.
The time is h=4 m=6
